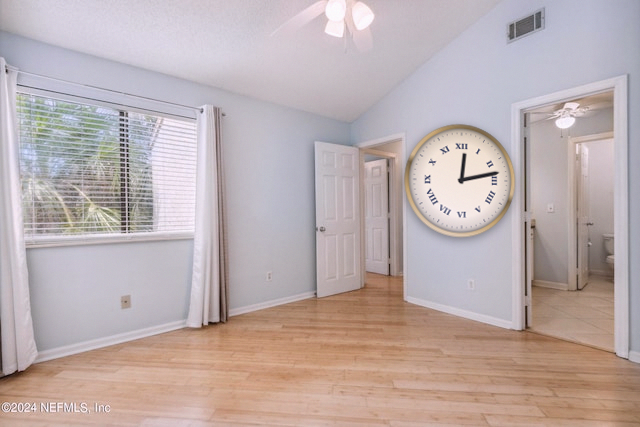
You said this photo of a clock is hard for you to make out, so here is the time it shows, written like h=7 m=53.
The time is h=12 m=13
